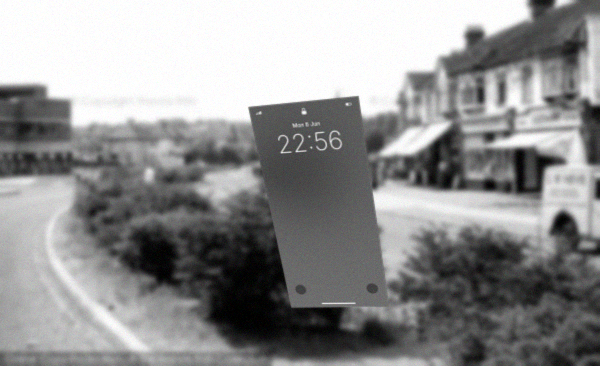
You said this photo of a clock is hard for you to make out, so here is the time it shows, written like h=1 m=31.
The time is h=22 m=56
